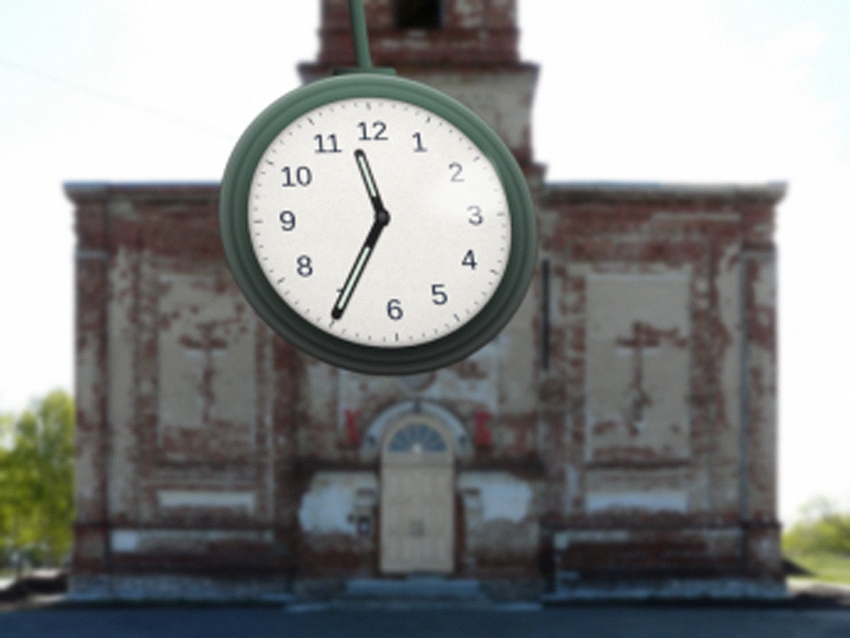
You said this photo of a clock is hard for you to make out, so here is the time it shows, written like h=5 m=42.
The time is h=11 m=35
